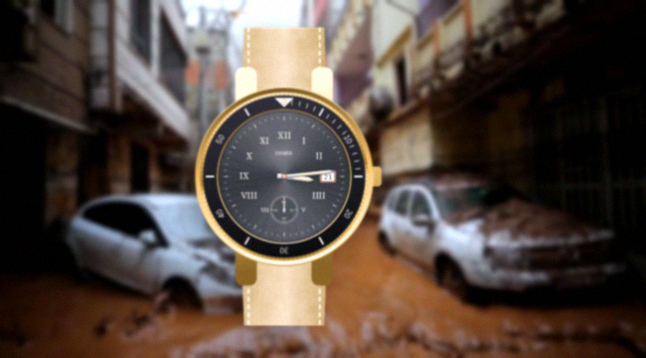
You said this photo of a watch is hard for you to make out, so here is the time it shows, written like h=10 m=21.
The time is h=3 m=14
